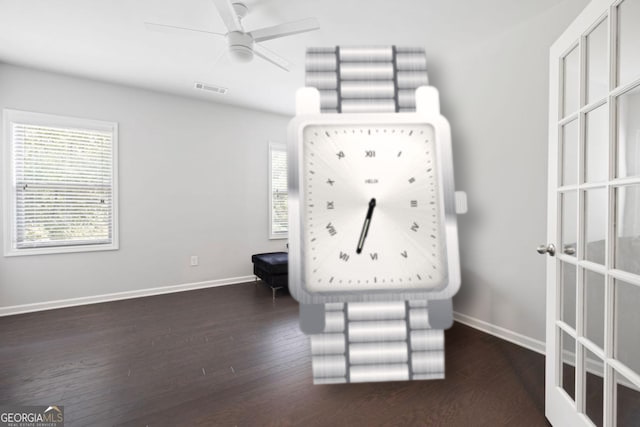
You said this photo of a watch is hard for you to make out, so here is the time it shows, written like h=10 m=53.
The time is h=6 m=33
